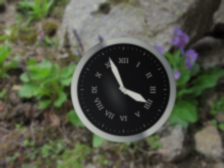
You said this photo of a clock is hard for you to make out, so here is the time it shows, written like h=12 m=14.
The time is h=3 m=56
